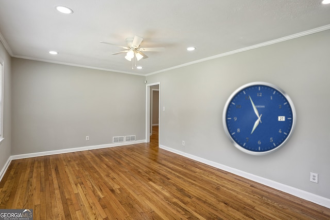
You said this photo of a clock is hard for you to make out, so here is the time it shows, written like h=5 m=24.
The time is h=6 m=56
